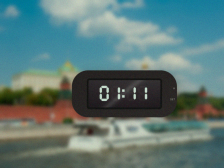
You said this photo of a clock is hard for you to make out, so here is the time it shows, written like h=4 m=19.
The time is h=1 m=11
